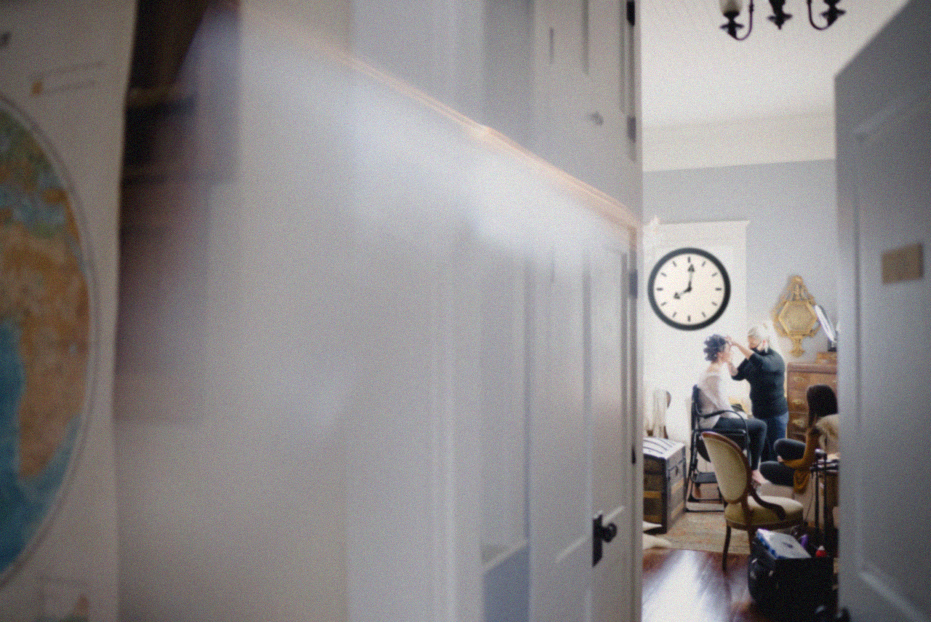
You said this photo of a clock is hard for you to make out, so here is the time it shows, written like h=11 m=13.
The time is h=8 m=1
